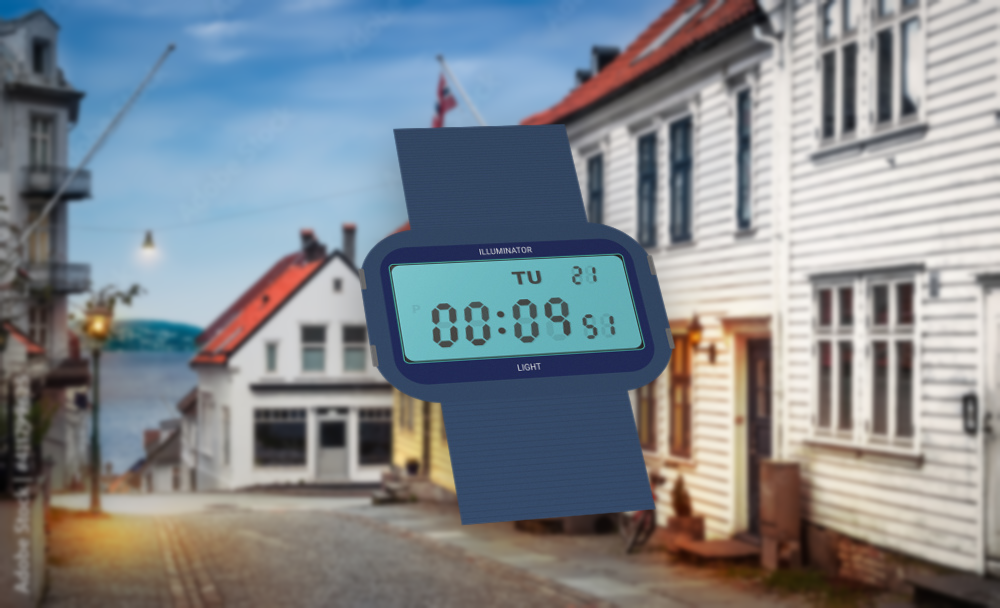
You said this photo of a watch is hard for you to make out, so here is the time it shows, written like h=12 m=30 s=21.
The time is h=0 m=9 s=51
